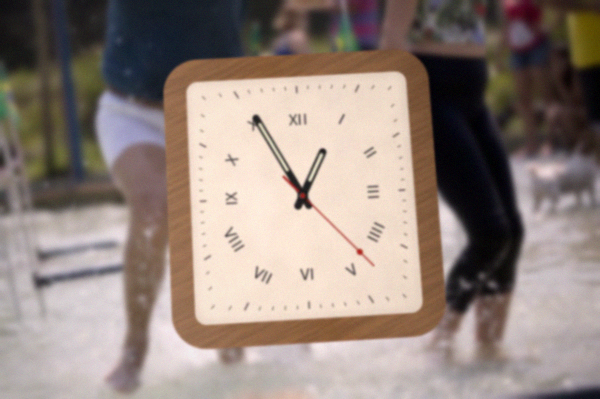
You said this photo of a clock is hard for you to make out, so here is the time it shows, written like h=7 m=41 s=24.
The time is h=12 m=55 s=23
